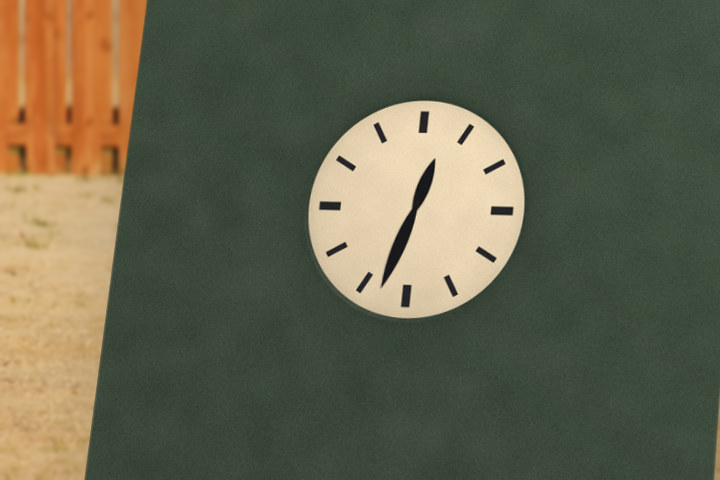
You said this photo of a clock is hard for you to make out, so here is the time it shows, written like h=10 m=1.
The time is h=12 m=33
